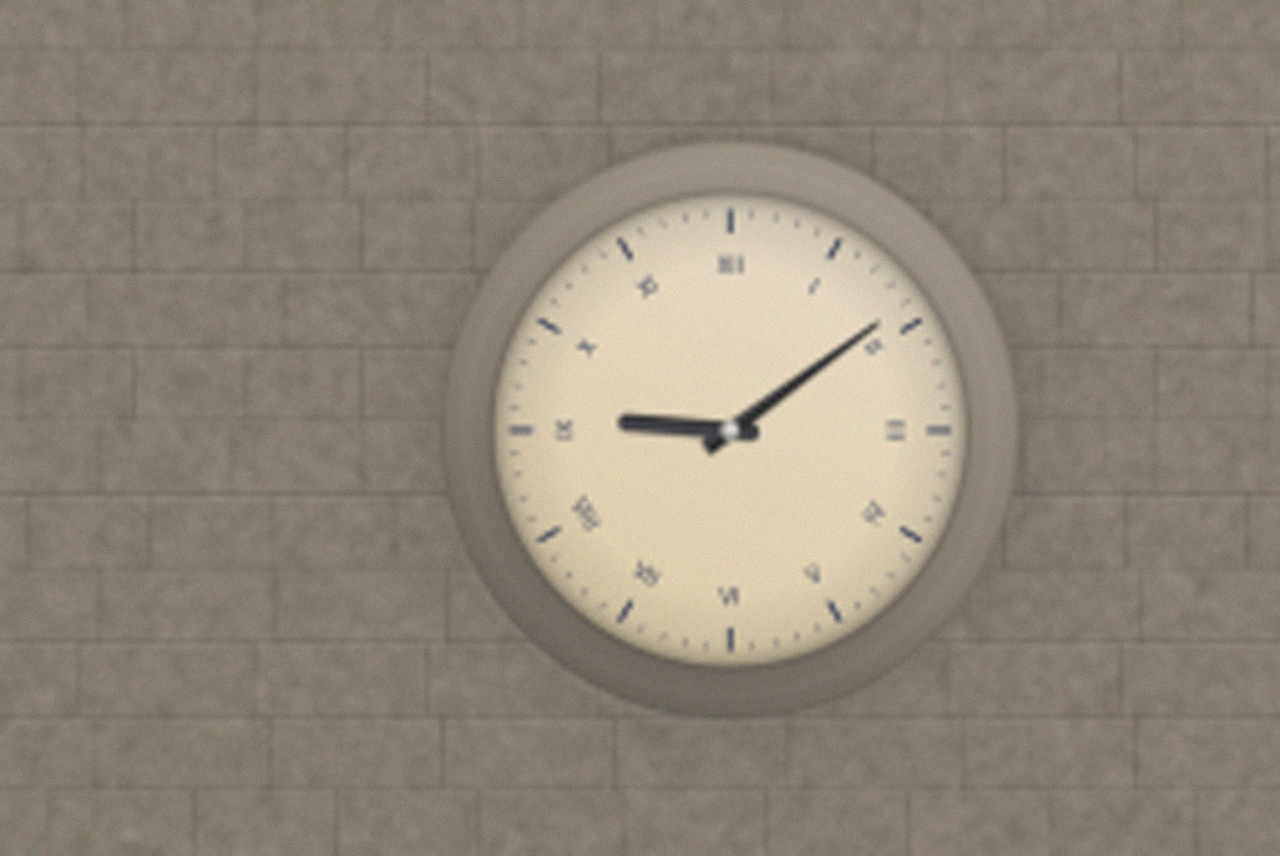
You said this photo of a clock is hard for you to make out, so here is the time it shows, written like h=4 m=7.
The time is h=9 m=9
